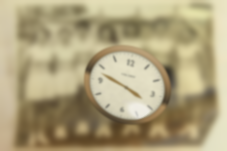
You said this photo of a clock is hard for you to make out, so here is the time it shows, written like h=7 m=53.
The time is h=3 m=48
